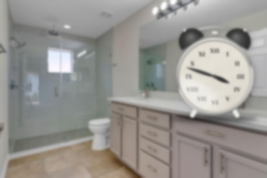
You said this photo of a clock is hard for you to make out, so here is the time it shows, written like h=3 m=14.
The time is h=3 m=48
